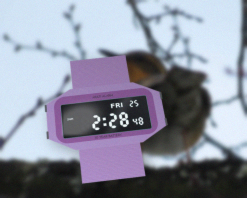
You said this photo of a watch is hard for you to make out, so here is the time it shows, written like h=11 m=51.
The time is h=2 m=28
